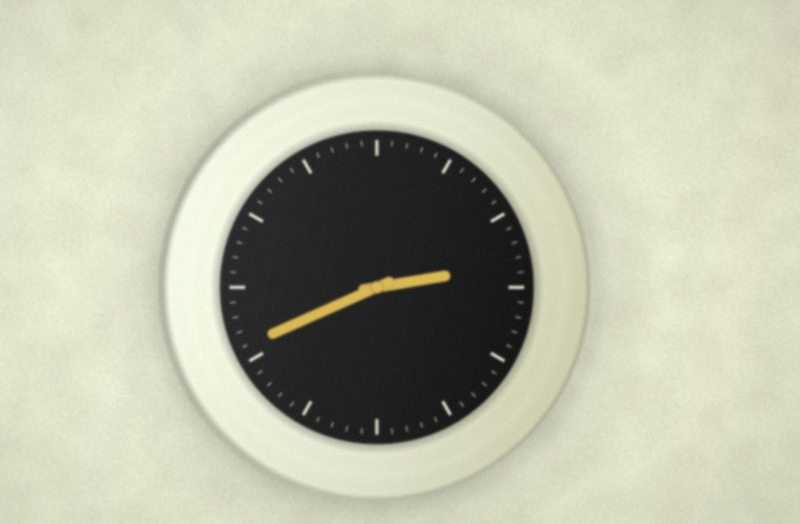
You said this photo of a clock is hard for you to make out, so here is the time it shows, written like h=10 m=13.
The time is h=2 m=41
